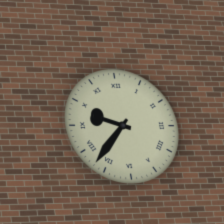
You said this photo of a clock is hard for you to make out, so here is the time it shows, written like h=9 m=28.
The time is h=9 m=37
